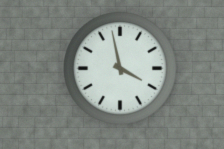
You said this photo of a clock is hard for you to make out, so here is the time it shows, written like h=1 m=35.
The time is h=3 m=58
